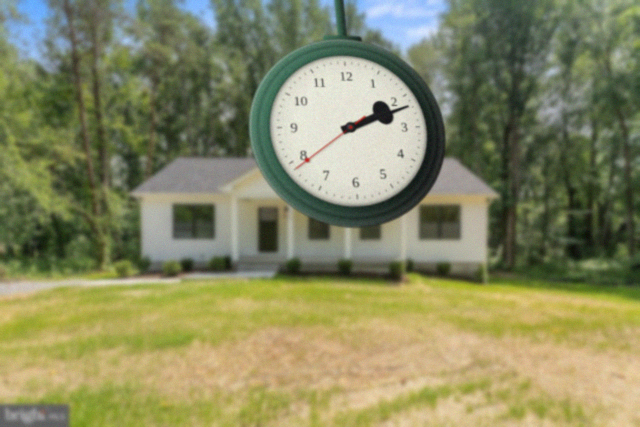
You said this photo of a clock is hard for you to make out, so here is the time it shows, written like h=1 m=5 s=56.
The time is h=2 m=11 s=39
